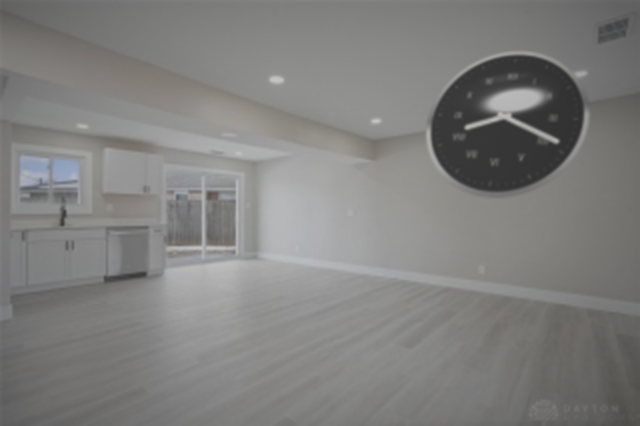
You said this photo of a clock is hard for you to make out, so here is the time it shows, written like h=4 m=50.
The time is h=8 m=19
